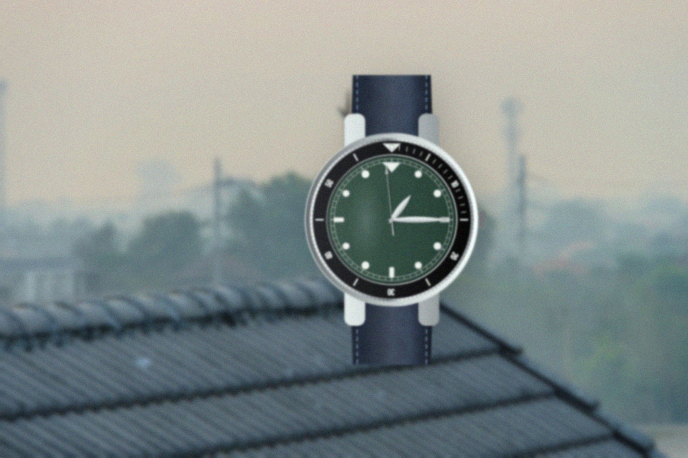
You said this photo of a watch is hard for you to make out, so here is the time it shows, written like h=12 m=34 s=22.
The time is h=1 m=14 s=59
